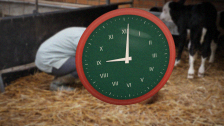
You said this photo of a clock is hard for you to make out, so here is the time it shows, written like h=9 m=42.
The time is h=9 m=1
